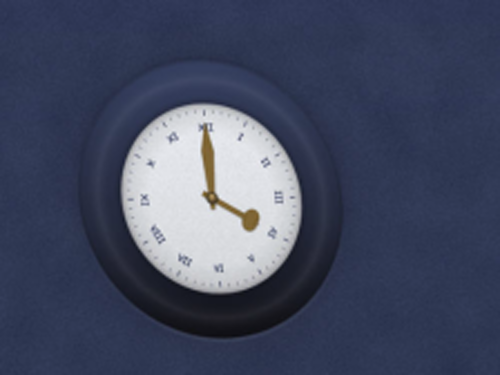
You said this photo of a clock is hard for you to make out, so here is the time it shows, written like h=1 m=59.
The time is h=4 m=0
